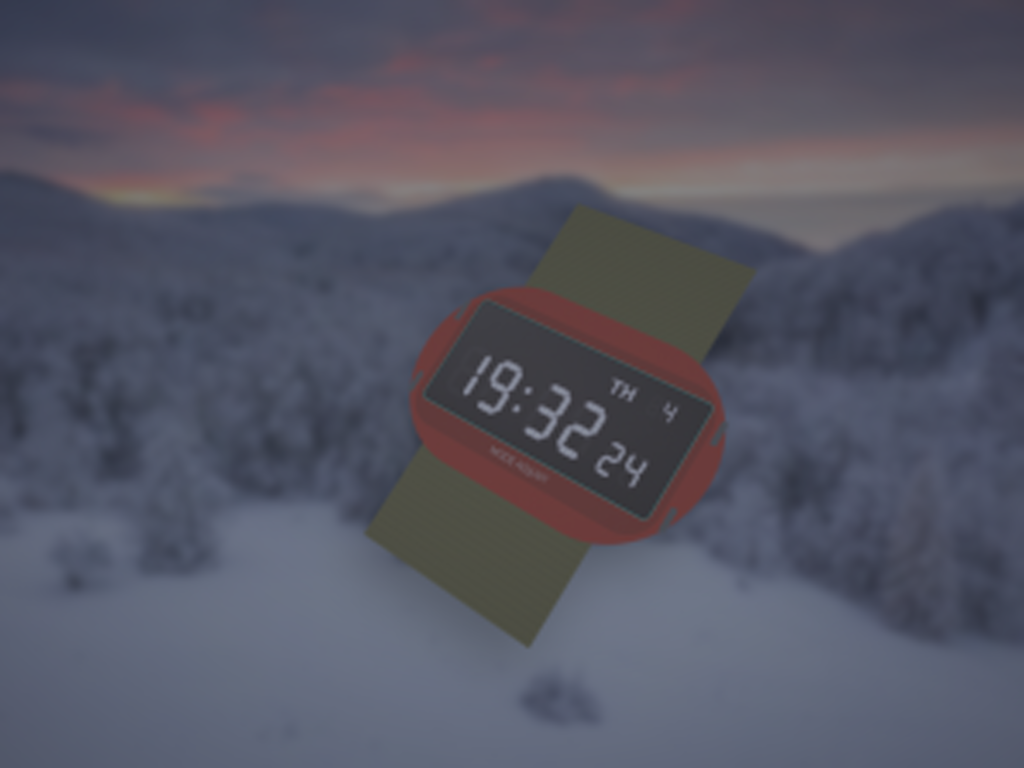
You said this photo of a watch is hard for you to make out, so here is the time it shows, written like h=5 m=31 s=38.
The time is h=19 m=32 s=24
